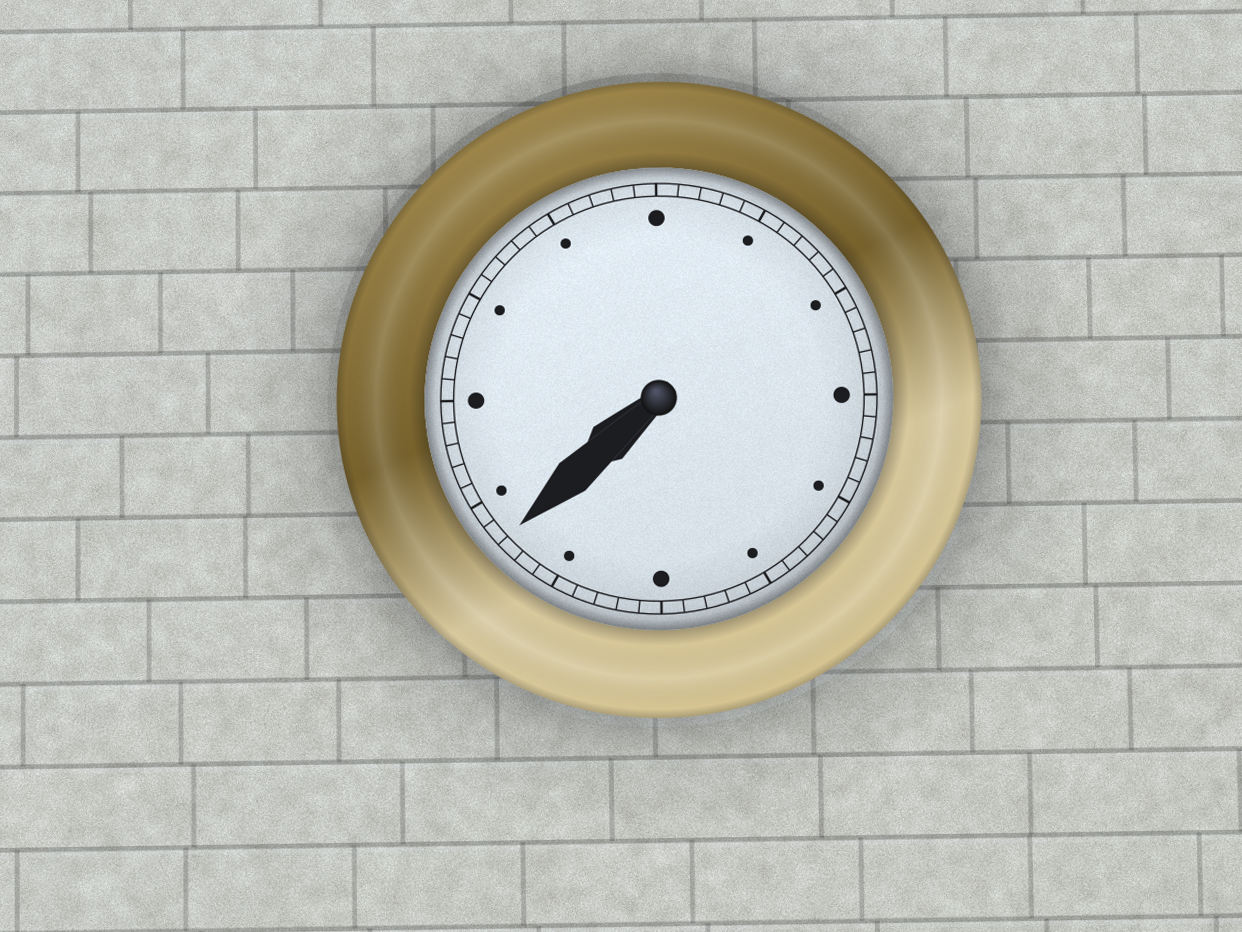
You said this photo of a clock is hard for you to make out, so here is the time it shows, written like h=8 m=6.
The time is h=7 m=38
